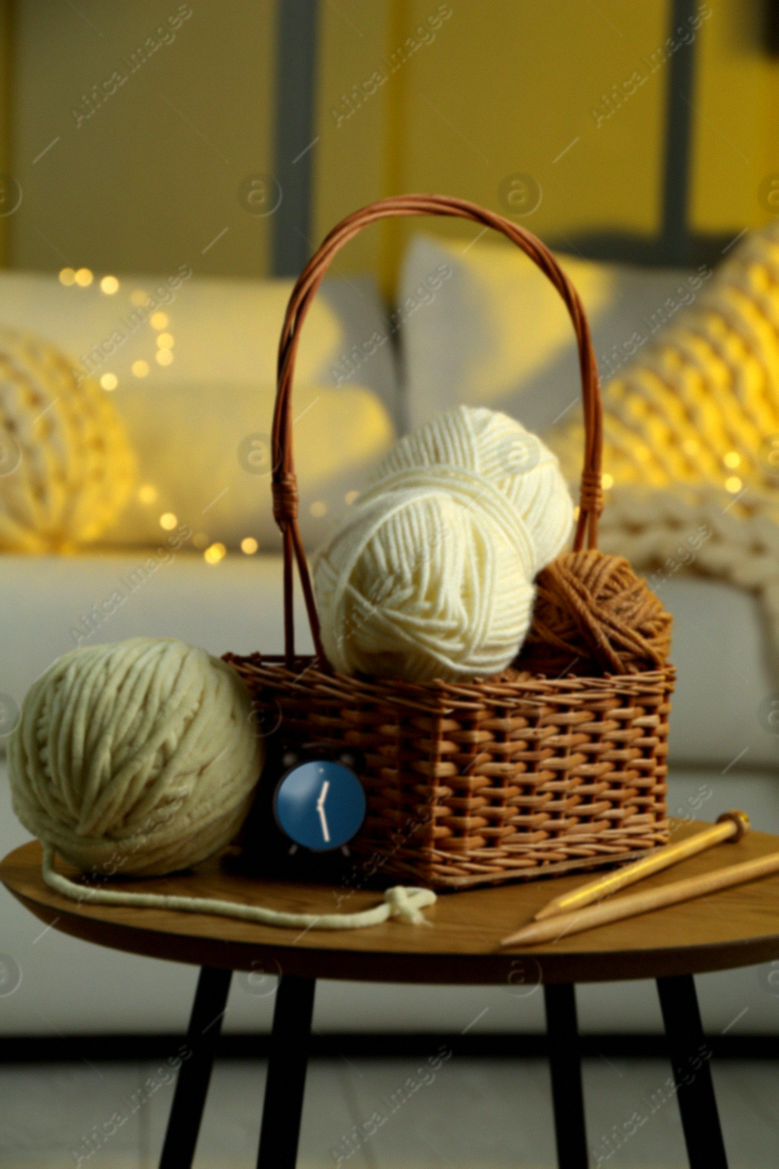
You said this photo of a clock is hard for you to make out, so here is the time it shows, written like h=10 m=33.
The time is h=12 m=28
